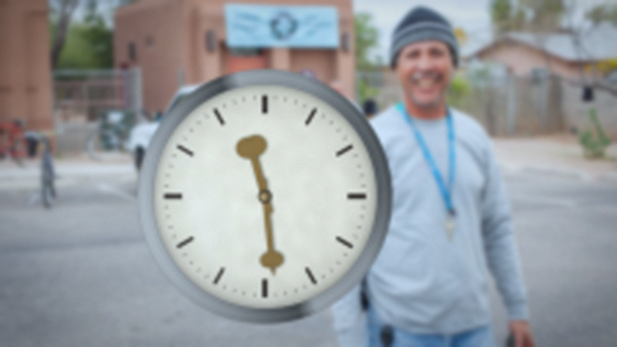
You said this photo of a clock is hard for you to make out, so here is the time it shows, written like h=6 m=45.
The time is h=11 m=29
